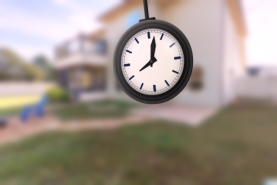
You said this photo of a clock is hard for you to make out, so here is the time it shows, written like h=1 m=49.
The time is h=8 m=2
